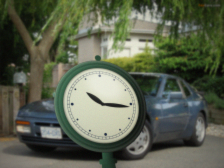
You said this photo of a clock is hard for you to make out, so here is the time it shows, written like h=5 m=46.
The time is h=10 m=16
